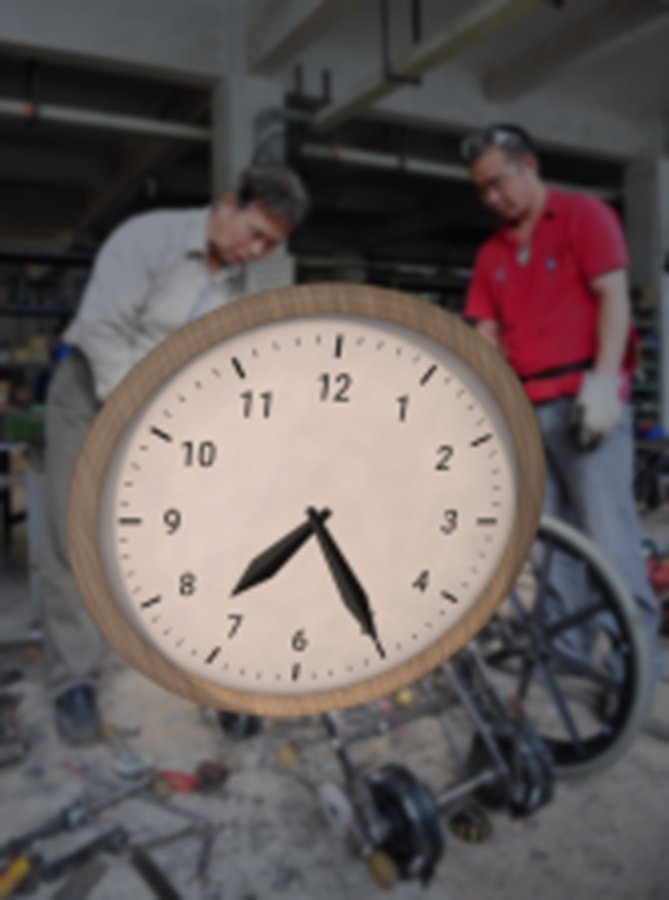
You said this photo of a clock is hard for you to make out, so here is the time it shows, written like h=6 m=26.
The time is h=7 m=25
